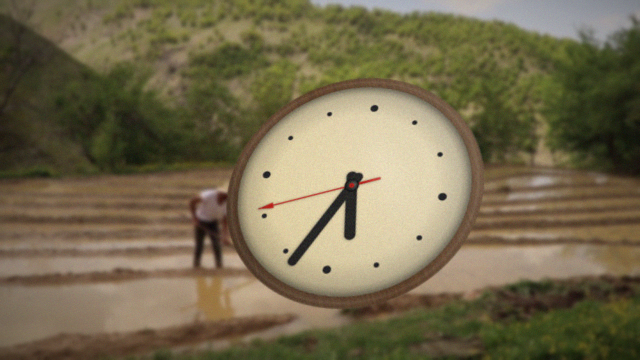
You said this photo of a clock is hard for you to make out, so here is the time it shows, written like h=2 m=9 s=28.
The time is h=5 m=33 s=41
